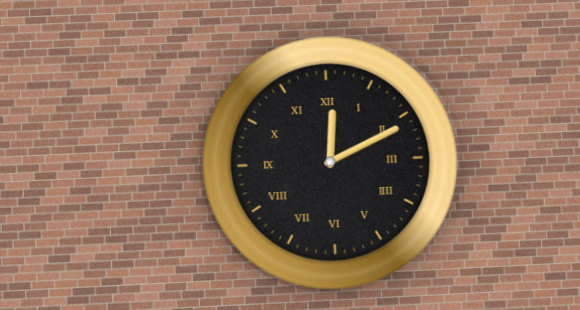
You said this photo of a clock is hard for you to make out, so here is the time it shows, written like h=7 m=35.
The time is h=12 m=11
